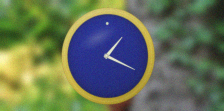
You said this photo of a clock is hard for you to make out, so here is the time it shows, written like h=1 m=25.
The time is h=1 m=19
